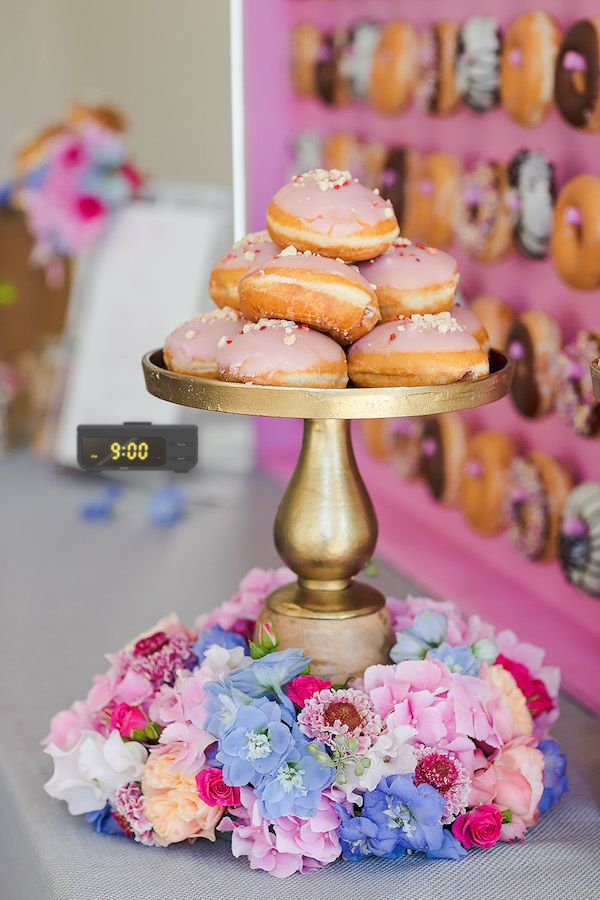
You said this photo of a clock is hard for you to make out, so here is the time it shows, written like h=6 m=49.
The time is h=9 m=0
